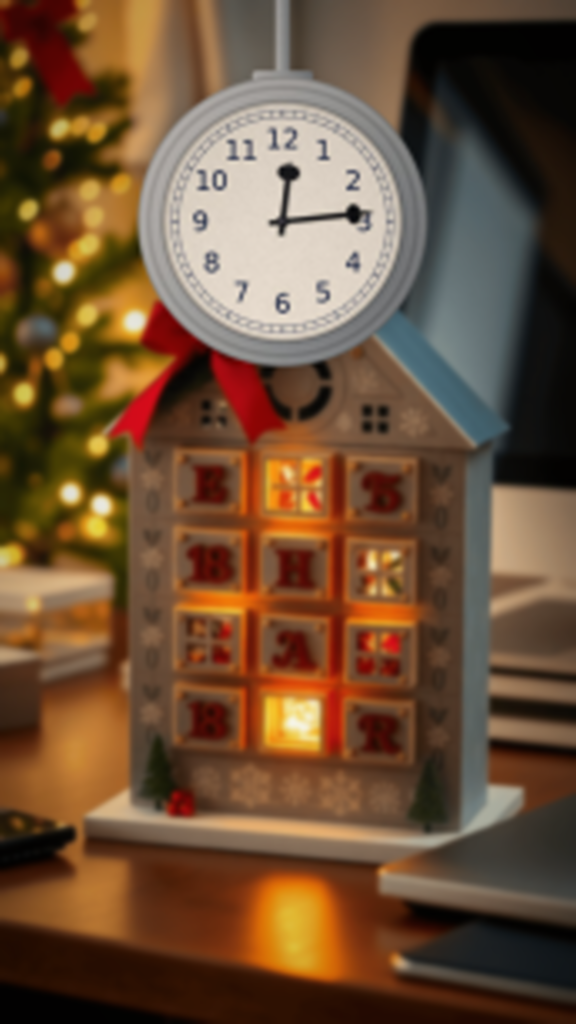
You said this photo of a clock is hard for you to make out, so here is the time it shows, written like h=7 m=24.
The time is h=12 m=14
